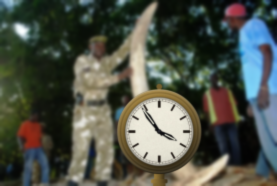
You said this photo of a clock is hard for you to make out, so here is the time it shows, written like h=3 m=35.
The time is h=3 m=54
